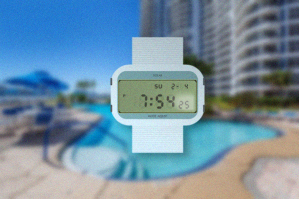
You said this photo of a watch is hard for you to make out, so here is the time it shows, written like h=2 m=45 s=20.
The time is h=7 m=54 s=25
